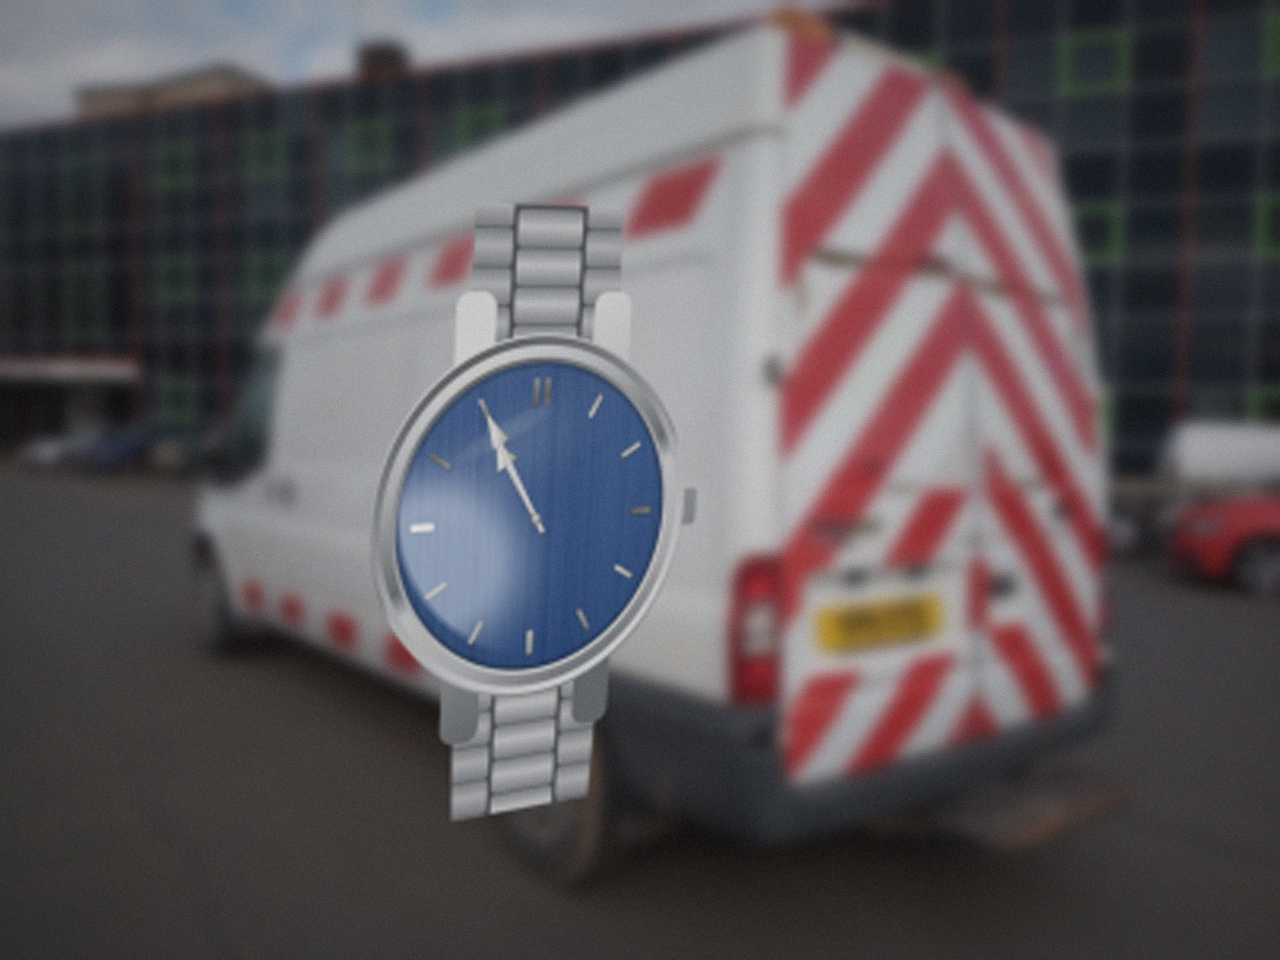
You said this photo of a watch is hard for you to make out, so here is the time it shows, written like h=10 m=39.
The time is h=10 m=55
